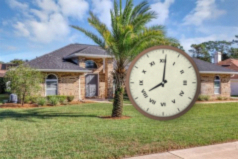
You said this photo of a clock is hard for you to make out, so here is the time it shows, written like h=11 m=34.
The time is h=8 m=1
